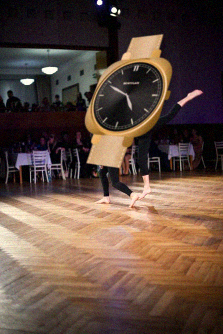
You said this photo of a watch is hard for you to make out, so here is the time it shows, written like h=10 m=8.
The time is h=4 m=49
